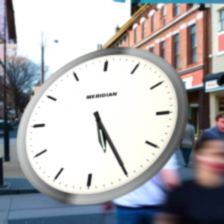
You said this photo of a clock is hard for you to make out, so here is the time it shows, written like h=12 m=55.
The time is h=5 m=25
